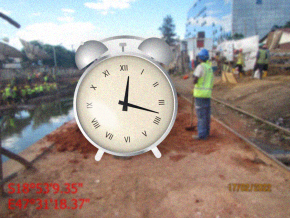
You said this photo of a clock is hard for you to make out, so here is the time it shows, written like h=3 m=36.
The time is h=12 m=18
